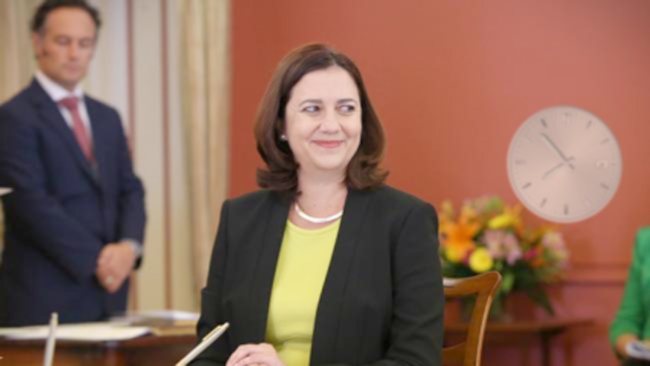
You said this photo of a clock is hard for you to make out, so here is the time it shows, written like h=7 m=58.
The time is h=7 m=53
